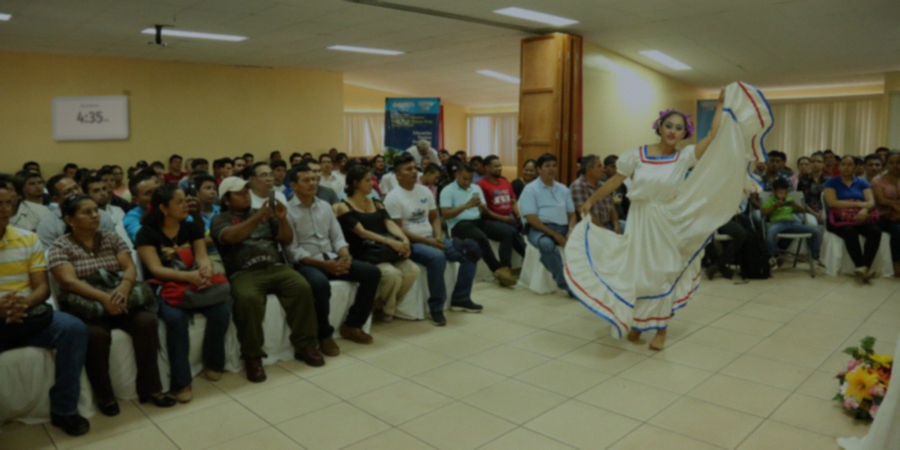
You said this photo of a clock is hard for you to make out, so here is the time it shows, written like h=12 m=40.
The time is h=4 m=35
